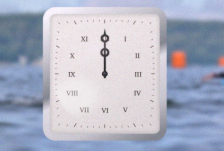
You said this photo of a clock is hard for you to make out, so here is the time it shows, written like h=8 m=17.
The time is h=12 m=0
